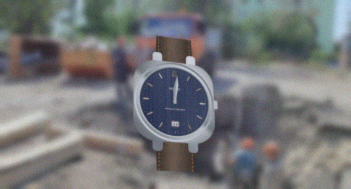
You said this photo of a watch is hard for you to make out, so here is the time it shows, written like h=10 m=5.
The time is h=12 m=1
